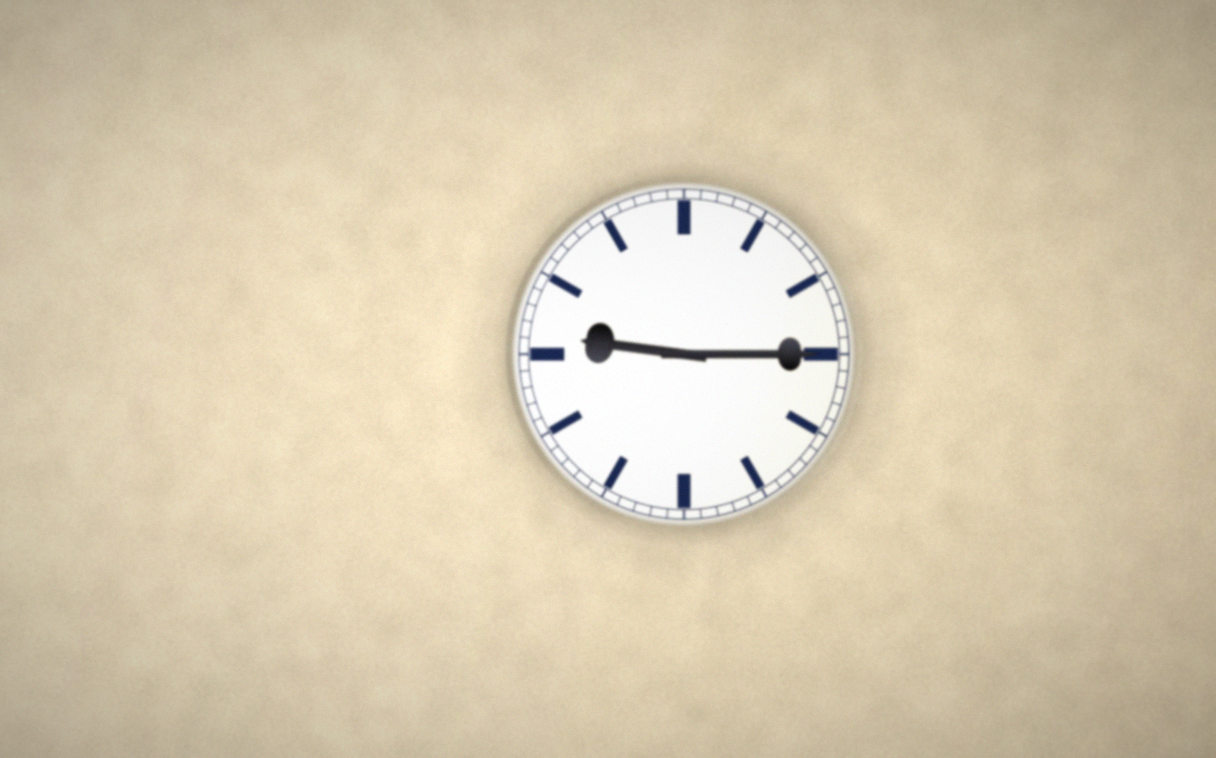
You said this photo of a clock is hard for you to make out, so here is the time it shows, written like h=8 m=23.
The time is h=9 m=15
